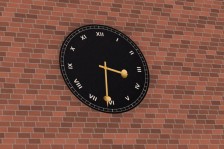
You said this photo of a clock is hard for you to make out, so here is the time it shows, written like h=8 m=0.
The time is h=3 m=31
